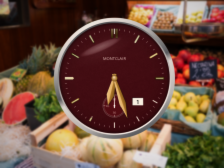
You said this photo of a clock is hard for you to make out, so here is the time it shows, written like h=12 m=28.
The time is h=6 m=27
